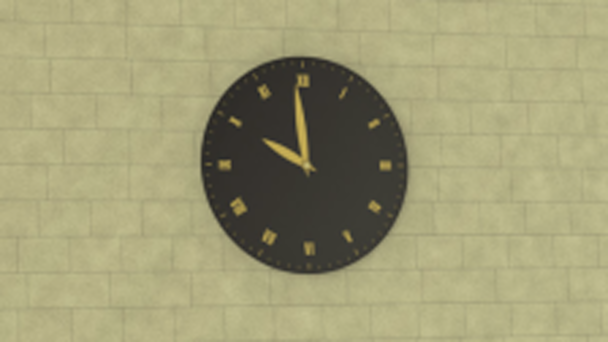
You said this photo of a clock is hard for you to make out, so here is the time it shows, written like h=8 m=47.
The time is h=9 m=59
